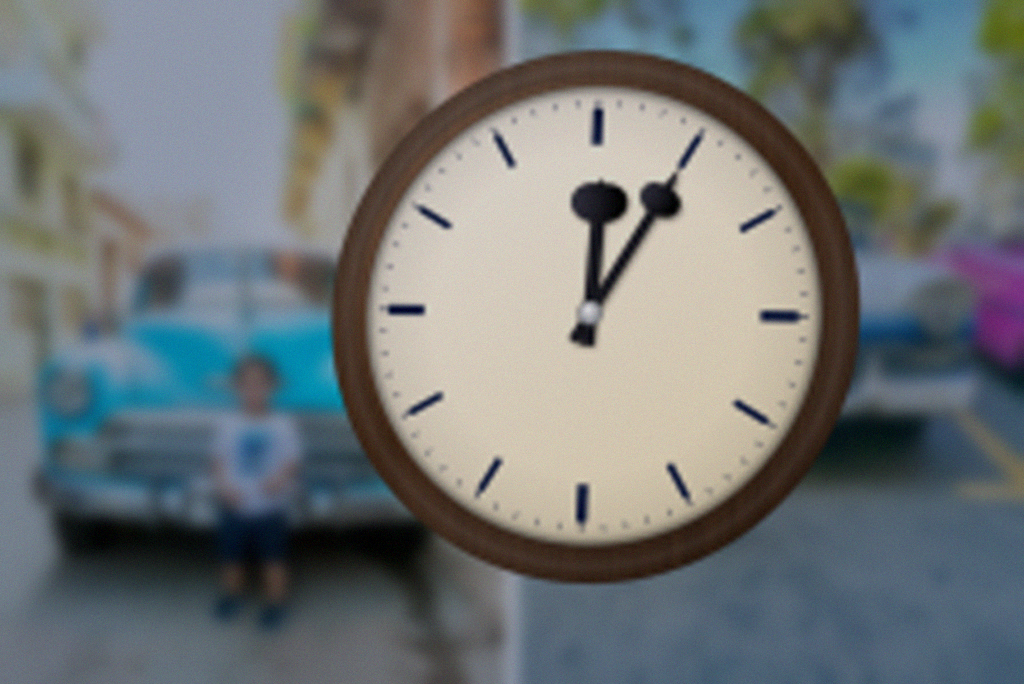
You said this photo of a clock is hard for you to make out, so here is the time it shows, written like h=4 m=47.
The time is h=12 m=5
